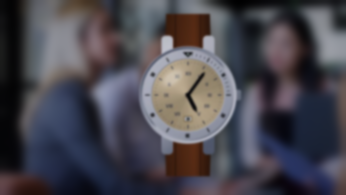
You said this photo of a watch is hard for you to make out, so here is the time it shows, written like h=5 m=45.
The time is h=5 m=6
